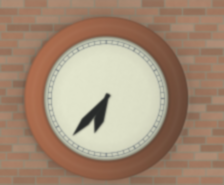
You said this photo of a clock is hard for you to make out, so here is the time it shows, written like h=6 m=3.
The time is h=6 m=37
